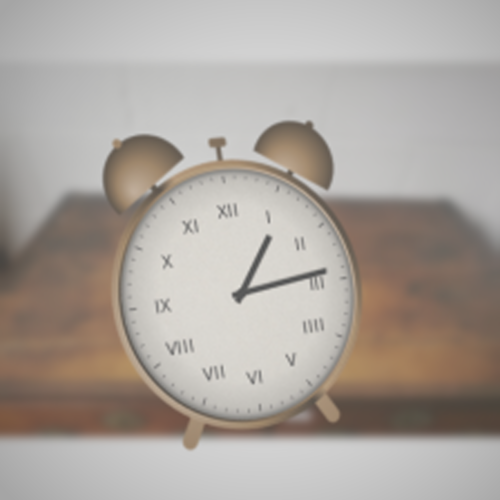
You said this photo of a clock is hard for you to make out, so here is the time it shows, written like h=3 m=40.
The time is h=1 m=14
